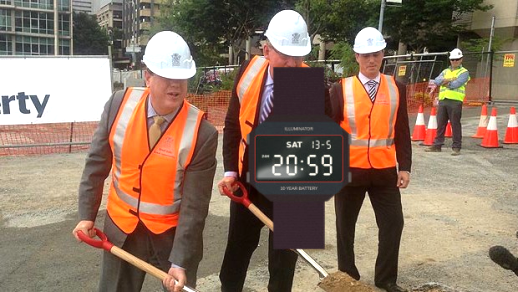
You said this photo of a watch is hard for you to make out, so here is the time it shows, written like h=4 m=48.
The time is h=20 m=59
